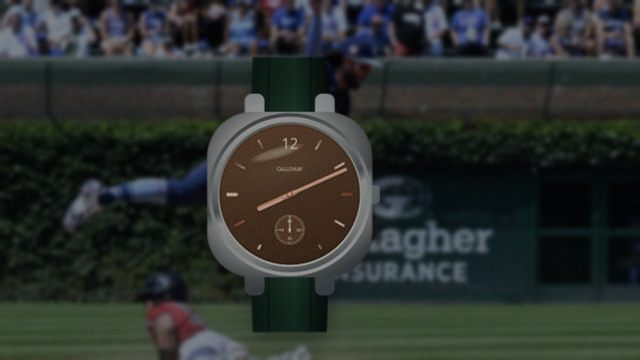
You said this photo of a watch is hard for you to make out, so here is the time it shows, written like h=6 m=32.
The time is h=8 m=11
